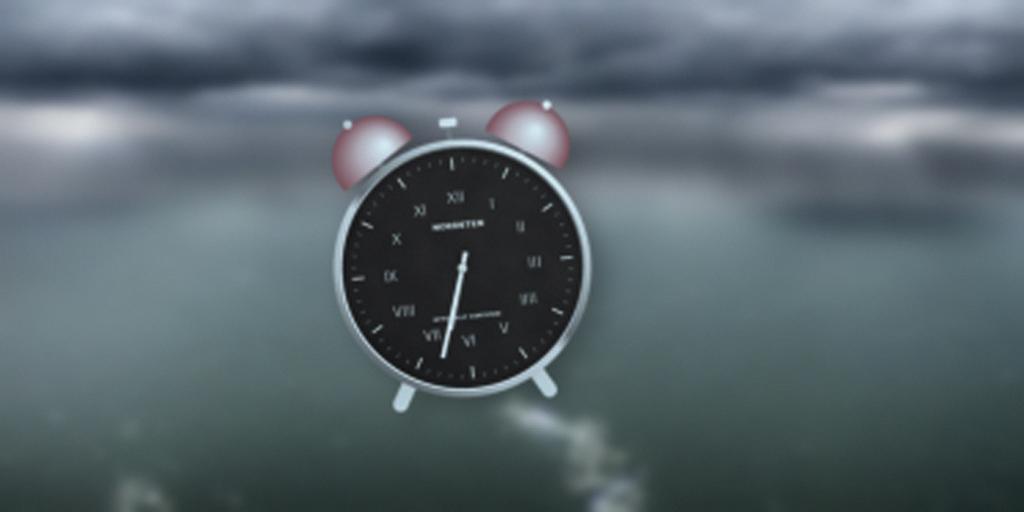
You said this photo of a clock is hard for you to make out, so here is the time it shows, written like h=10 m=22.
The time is h=6 m=33
